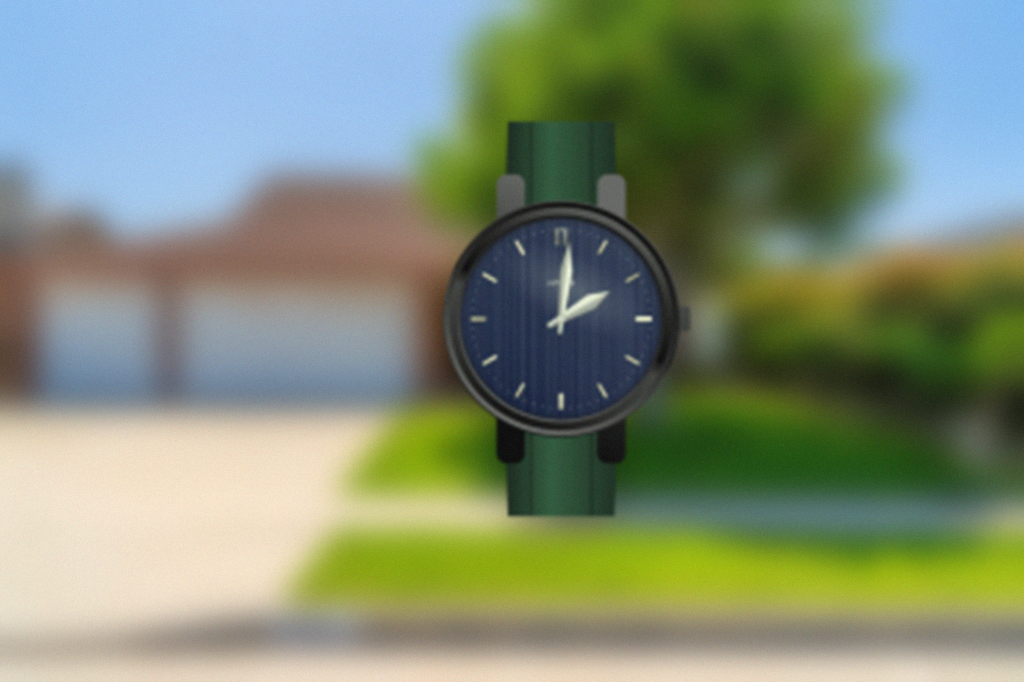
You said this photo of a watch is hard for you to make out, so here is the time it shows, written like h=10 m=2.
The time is h=2 m=1
